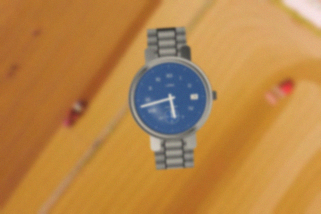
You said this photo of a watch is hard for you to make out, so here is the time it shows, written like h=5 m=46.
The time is h=5 m=43
